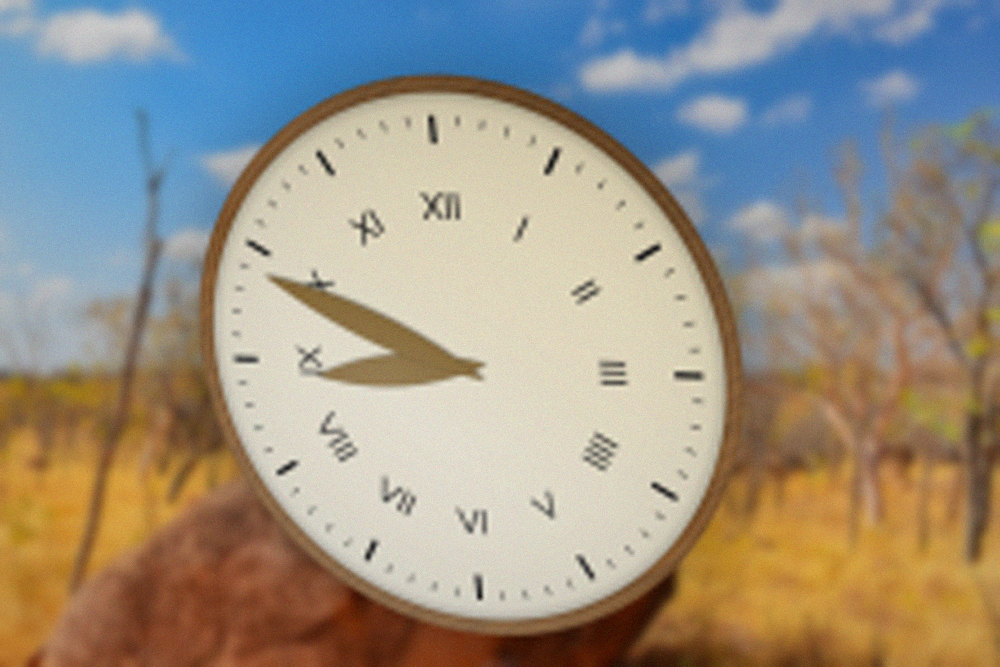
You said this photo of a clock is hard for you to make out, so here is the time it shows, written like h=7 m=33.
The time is h=8 m=49
